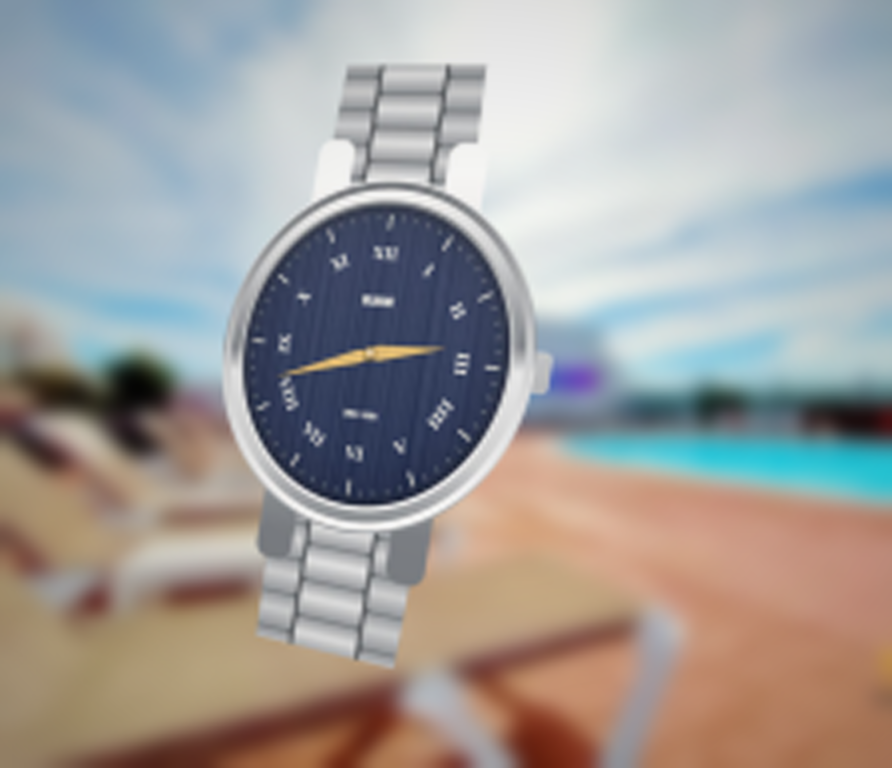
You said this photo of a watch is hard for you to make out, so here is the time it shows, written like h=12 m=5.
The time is h=2 m=42
